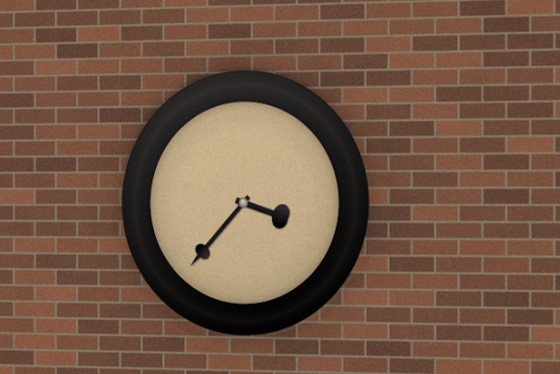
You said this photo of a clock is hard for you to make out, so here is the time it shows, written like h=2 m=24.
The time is h=3 m=37
